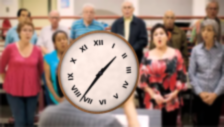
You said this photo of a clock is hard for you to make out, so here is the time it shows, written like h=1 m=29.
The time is h=1 m=37
